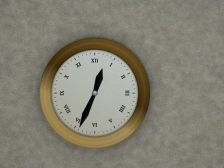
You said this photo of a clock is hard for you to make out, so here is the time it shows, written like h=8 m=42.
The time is h=12 m=34
